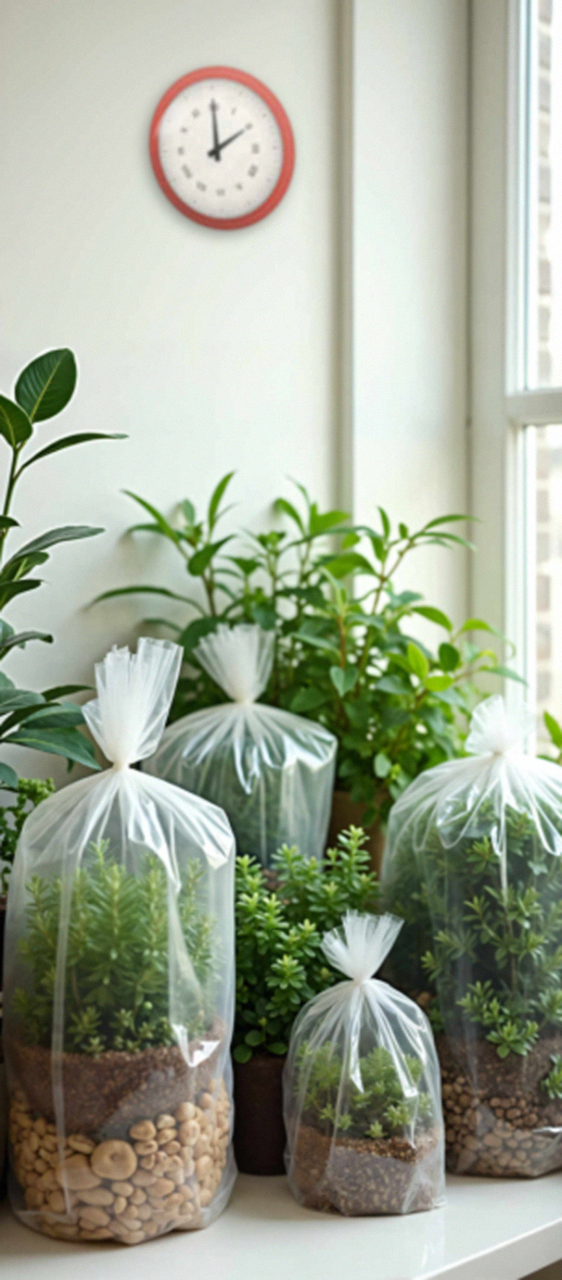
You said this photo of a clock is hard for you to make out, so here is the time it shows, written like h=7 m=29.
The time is h=2 m=0
